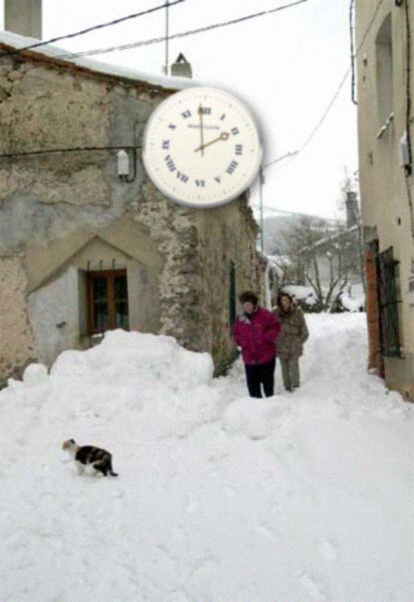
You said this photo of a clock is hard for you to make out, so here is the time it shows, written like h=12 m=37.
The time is h=1 m=59
